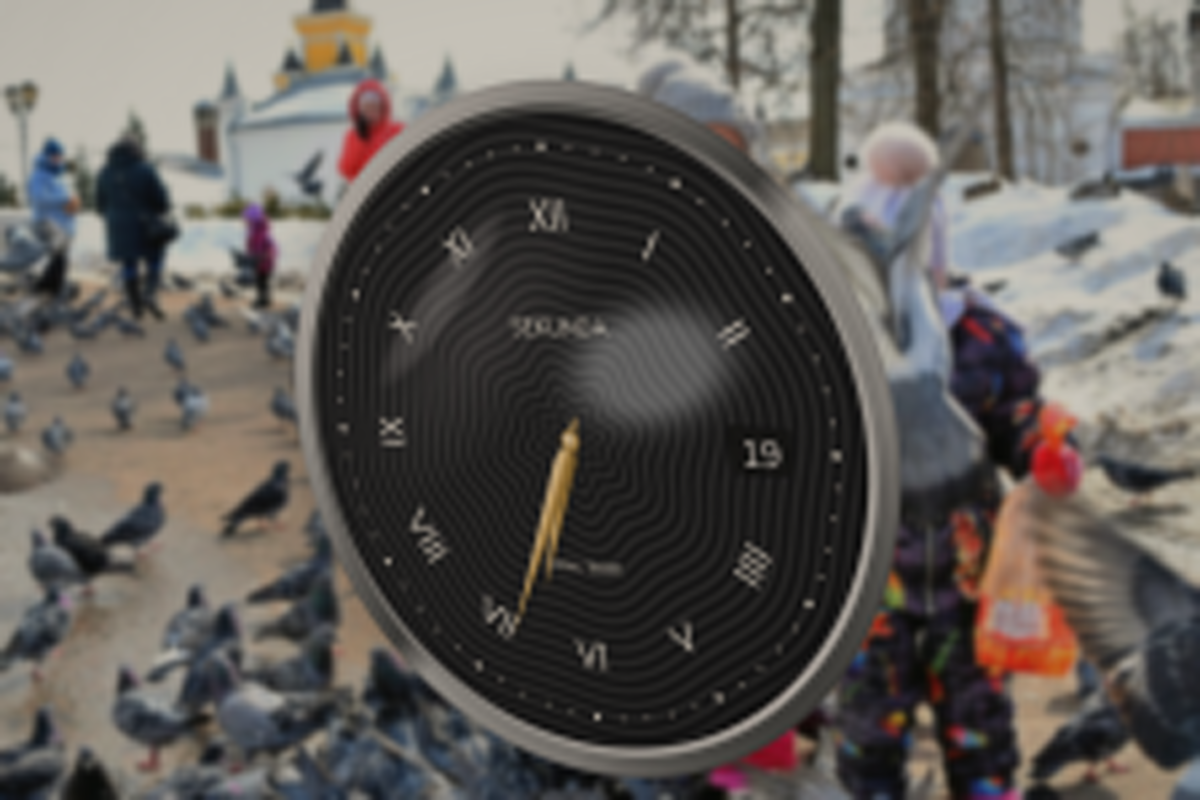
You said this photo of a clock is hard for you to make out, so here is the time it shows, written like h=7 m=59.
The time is h=6 m=34
